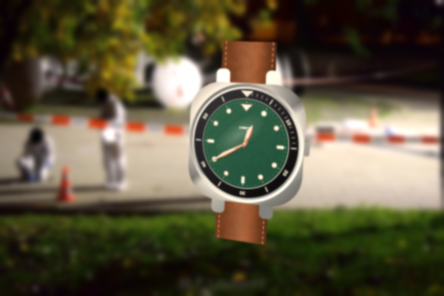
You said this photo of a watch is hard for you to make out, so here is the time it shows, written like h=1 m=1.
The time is h=12 m=40
